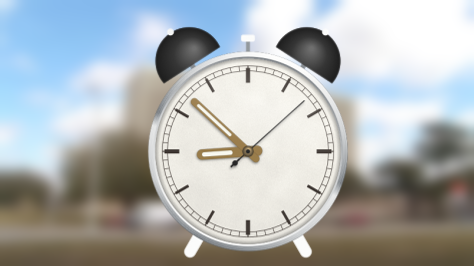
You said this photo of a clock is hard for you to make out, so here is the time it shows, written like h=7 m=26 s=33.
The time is h=8 m=52 s=8
